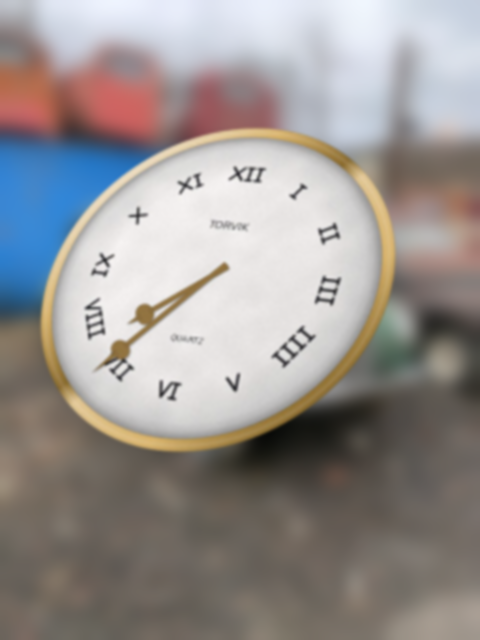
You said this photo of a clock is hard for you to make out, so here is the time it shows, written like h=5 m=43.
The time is h=7 m=36
